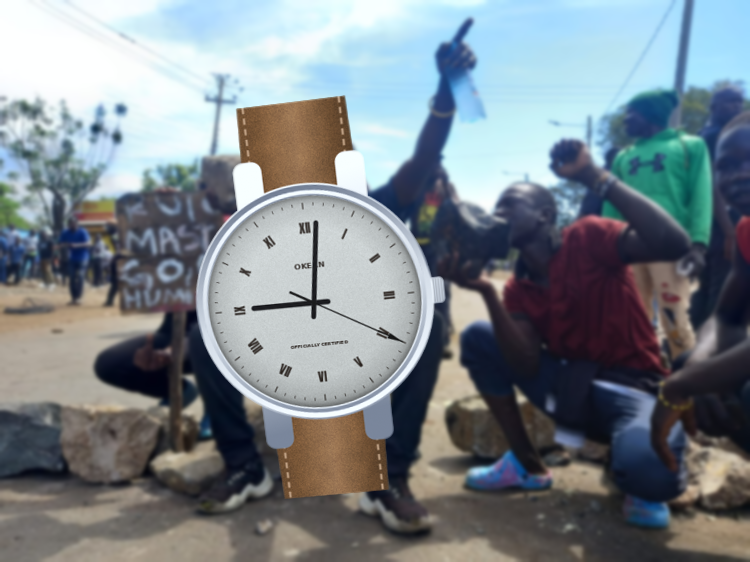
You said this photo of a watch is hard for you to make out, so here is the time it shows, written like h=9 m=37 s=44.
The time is h=9 m=1 s=20
